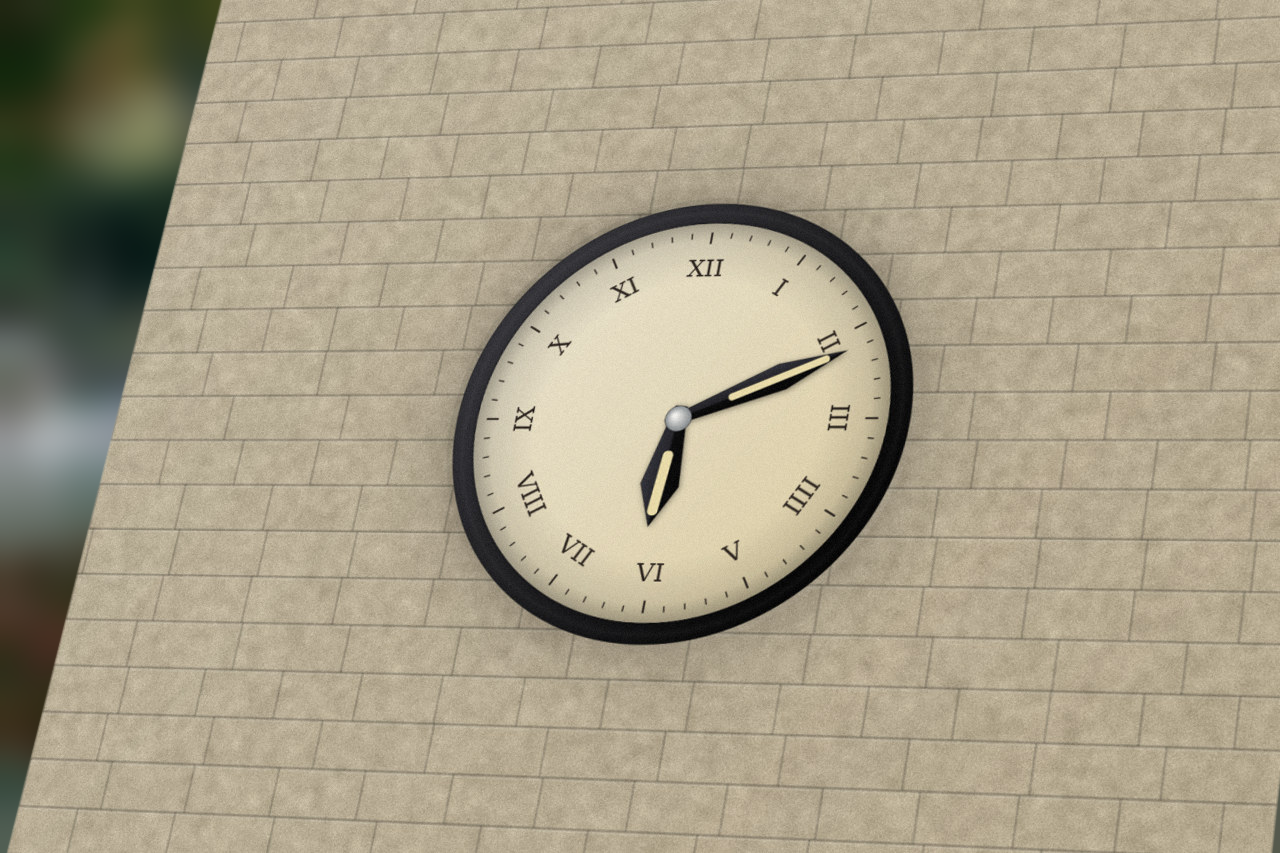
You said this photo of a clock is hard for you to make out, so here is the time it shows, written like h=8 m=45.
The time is h=6 m=11
